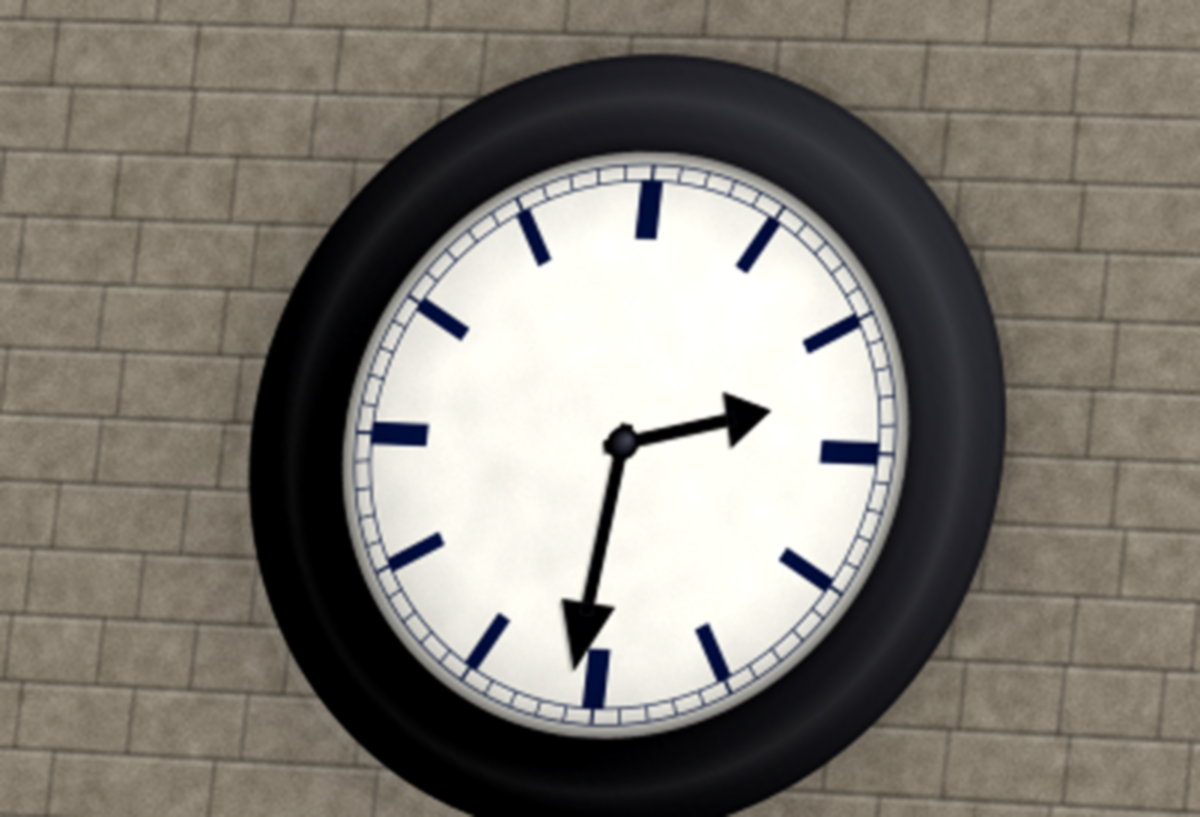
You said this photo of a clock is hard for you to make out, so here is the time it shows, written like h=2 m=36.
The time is h=2 m=31
